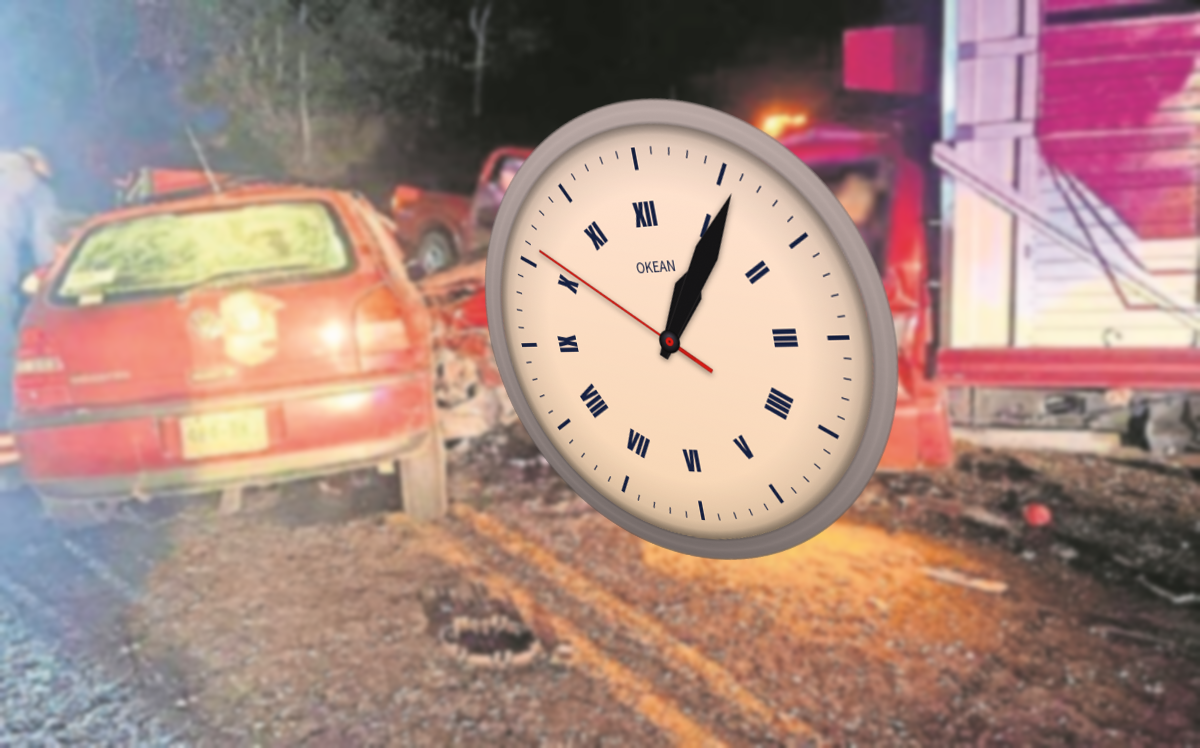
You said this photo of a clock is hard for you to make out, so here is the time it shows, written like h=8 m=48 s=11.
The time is h=1 m=5 s=51
